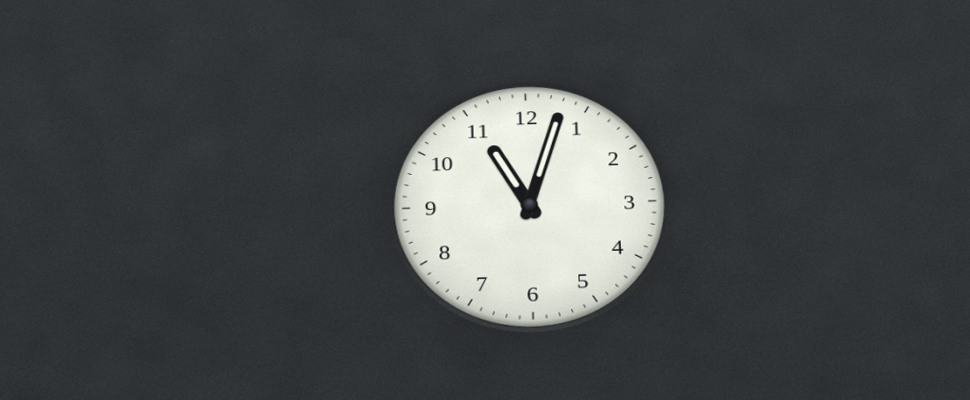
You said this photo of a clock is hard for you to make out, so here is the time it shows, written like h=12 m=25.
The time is h=11 m=3
